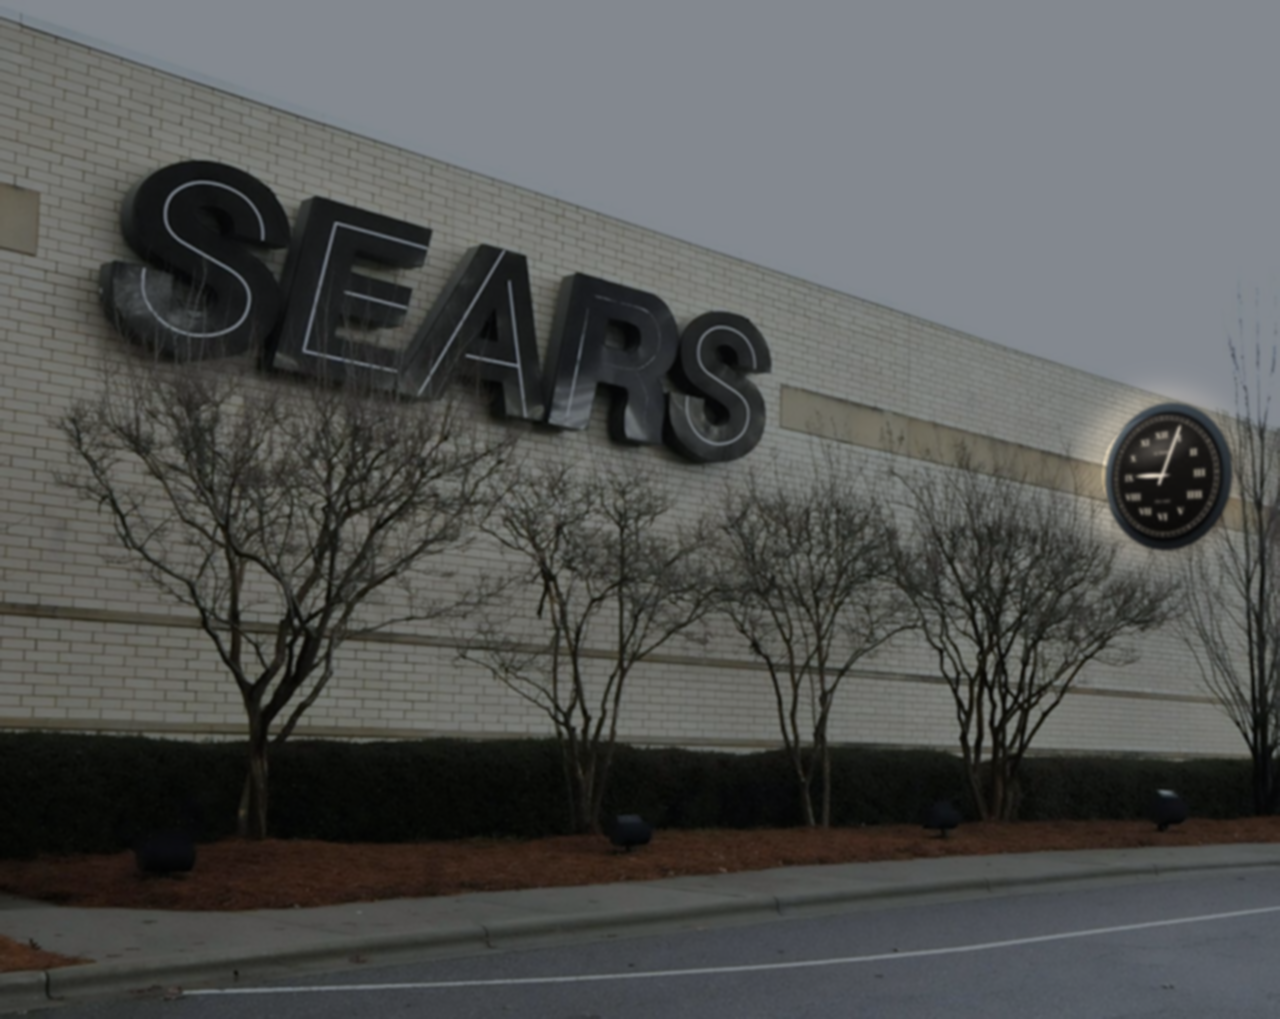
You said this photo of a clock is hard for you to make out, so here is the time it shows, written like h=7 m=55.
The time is h=9 m=4
